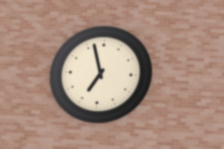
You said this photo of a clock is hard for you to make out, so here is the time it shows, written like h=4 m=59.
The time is h=6 m=57
